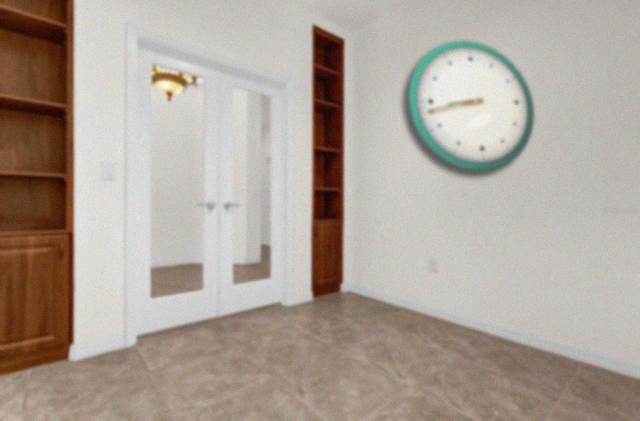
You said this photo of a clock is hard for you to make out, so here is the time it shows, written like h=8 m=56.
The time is h=8 m=43
